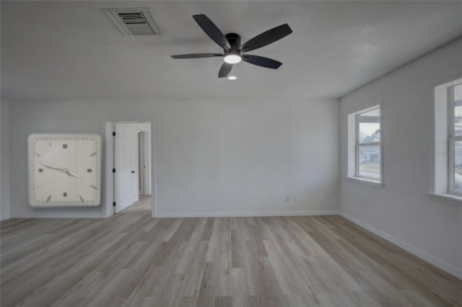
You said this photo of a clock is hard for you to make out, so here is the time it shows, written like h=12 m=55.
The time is h=3 m=48
